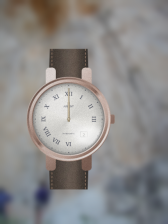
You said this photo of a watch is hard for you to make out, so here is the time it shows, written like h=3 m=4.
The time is h=12 m=0
